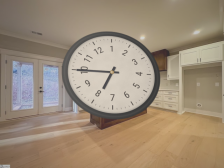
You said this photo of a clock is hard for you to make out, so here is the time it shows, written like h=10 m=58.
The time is h=7 m=50
